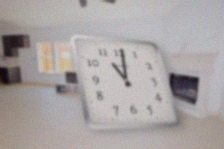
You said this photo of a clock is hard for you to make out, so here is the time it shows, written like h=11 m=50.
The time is h=11 m=1
